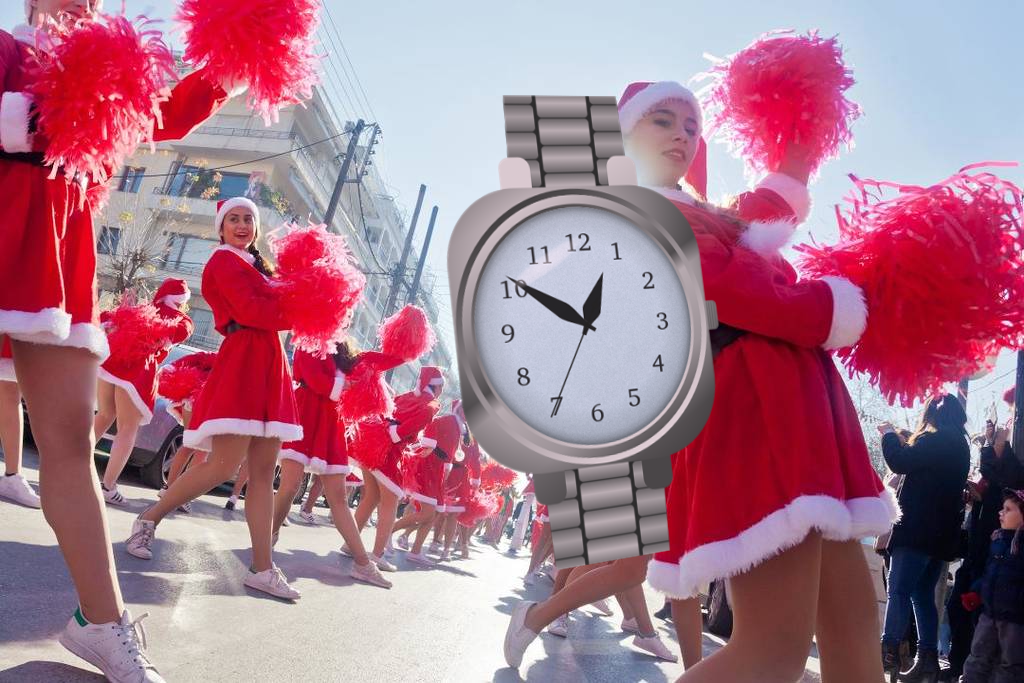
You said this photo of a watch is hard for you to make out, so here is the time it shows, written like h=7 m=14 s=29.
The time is h=12 m=50 s=35
